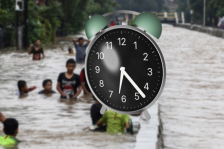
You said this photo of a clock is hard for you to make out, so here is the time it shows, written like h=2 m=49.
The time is h=6 m=23
